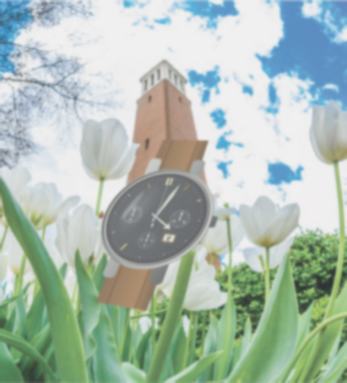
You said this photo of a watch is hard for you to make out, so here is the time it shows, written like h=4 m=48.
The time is h=4 m=3
